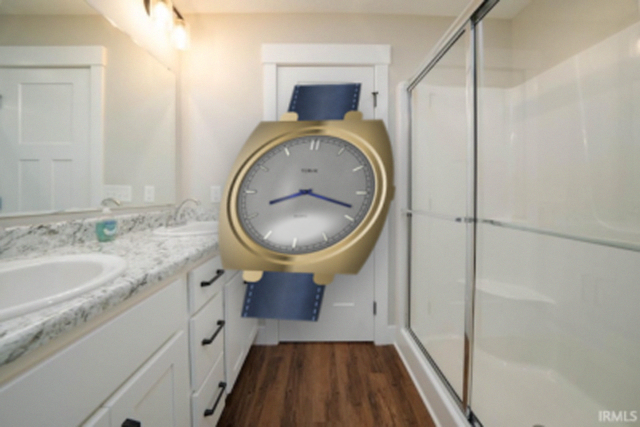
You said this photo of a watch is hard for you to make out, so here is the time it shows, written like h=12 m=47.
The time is h=8 m=18
